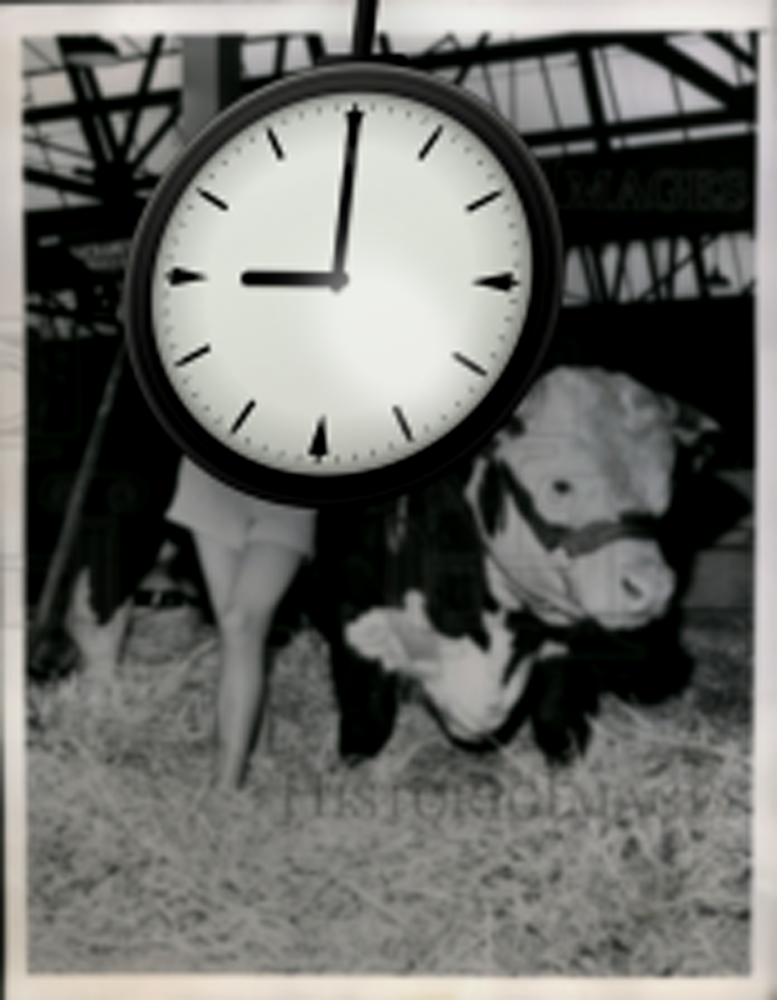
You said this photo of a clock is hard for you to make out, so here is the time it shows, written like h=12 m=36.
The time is h=9 m=0
